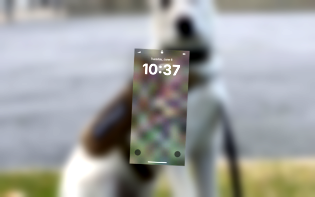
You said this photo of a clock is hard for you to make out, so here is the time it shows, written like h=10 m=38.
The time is h=10 m=37
